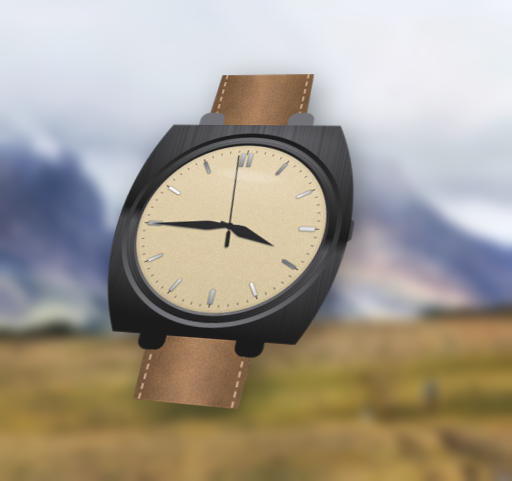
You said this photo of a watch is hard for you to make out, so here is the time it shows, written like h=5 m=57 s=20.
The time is h=3 m=44 s=59
